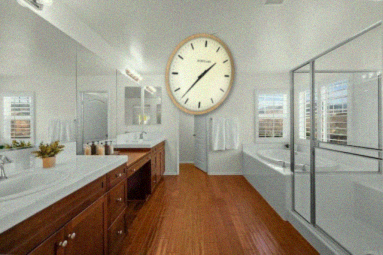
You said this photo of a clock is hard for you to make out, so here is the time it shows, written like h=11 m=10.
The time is h=1 m=37
